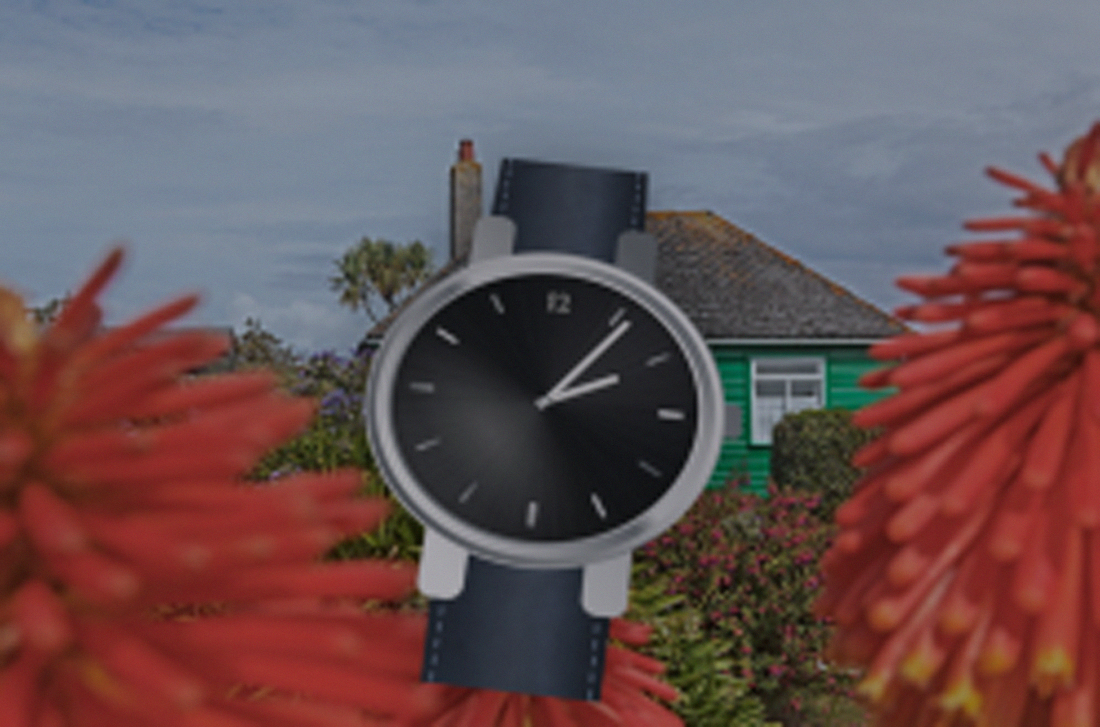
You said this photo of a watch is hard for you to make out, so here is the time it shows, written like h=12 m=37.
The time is h=2 m=6
